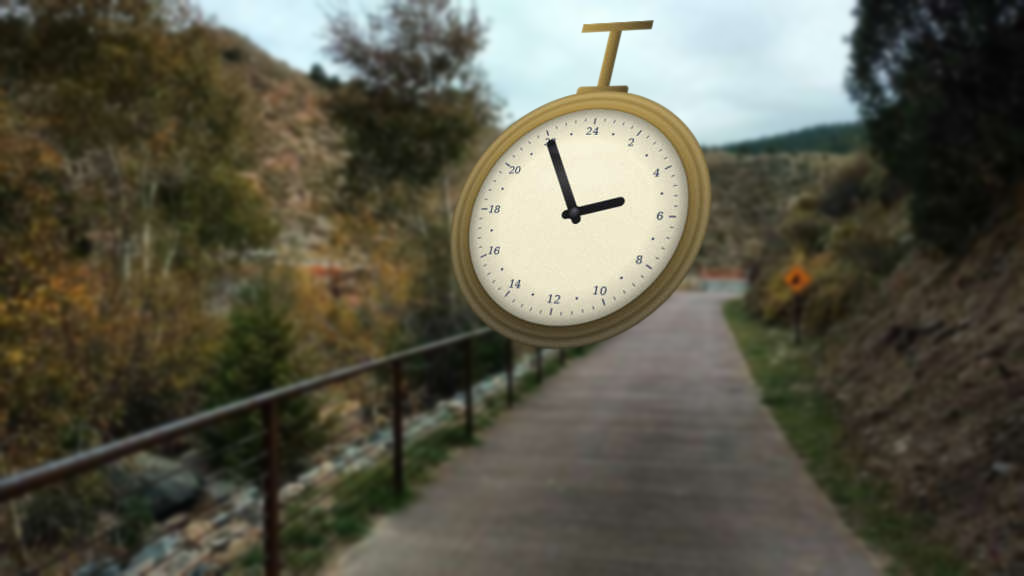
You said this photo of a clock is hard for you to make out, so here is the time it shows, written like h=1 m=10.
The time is h=4 m=55
